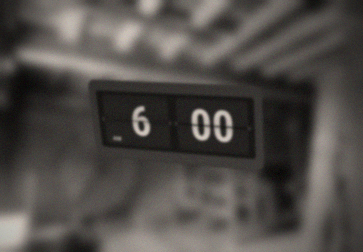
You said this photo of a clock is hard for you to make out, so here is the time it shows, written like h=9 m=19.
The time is h=6 m=0
